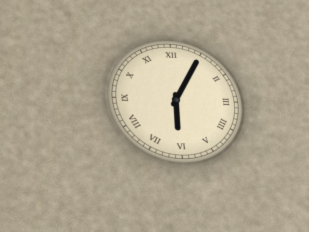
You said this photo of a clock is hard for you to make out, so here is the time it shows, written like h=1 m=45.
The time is h=6 m=5
